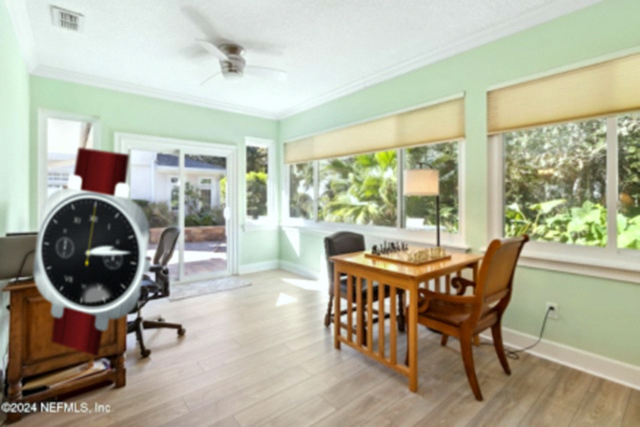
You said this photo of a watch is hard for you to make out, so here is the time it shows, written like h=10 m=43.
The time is h=2 m=13
